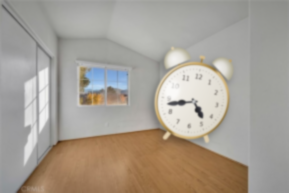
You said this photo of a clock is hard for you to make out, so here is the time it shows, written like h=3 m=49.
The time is h=4 m=43
